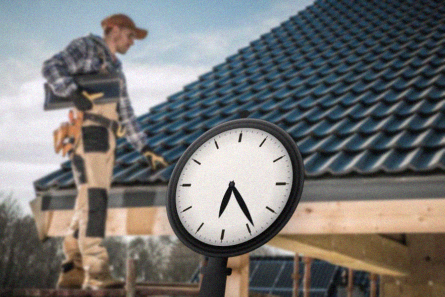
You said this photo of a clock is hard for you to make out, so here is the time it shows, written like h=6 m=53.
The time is h=6 m=24
